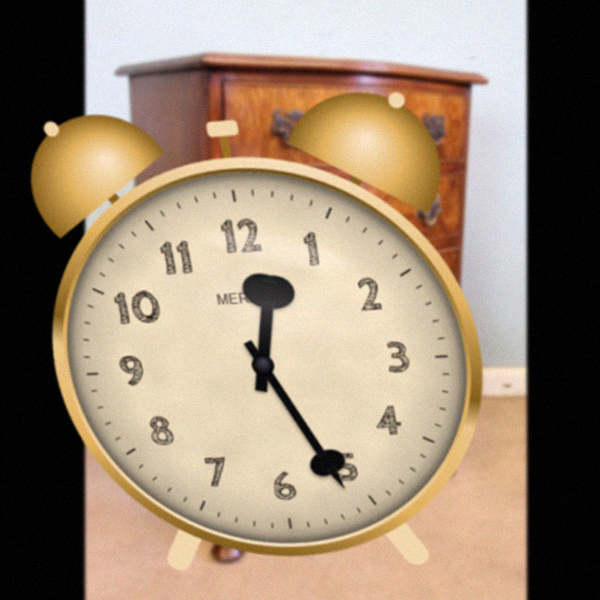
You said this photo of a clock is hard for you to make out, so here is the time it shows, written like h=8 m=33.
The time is h=12 m=26
